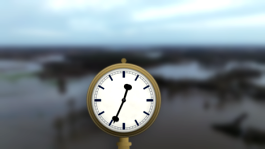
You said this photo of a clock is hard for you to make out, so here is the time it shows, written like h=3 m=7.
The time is h=12 m=34
